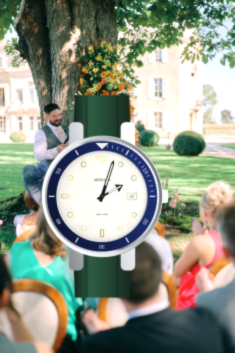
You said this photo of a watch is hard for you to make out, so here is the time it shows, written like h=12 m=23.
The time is h=2 m=3
